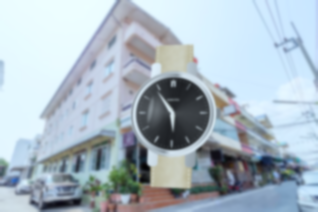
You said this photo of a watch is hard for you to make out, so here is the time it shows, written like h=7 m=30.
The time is h=5 m=54
